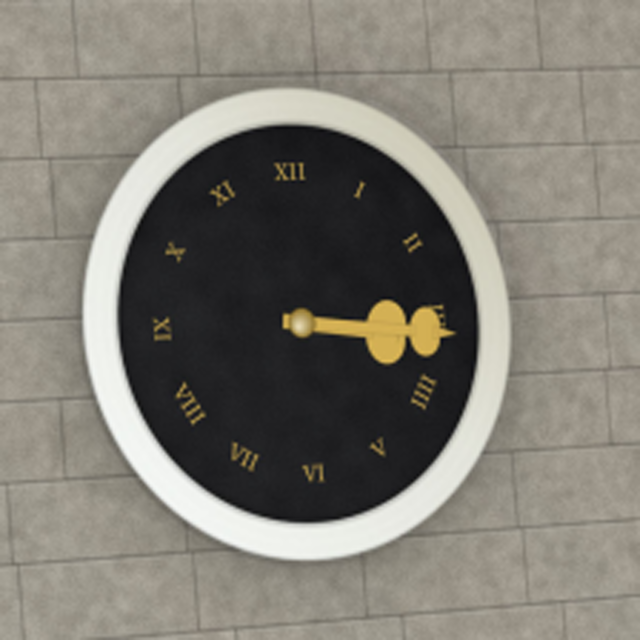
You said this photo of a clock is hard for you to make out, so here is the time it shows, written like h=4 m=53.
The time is h=3 m=16
